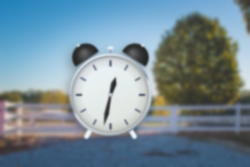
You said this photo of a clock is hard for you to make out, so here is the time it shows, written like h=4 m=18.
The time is h=12 m=32
